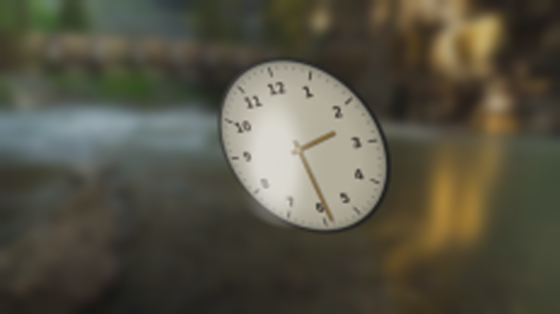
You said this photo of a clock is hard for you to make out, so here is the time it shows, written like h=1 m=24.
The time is h=2 m=29
